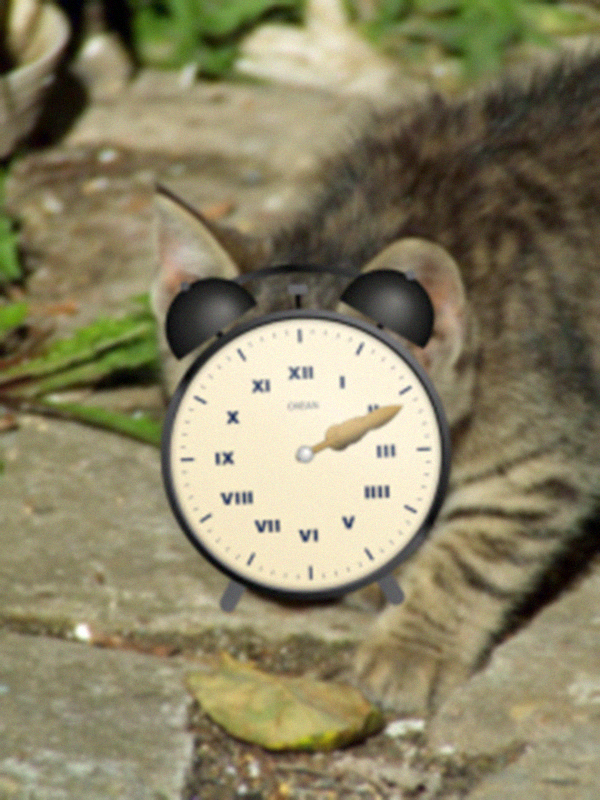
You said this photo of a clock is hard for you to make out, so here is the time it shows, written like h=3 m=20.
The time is h=2 m=11
